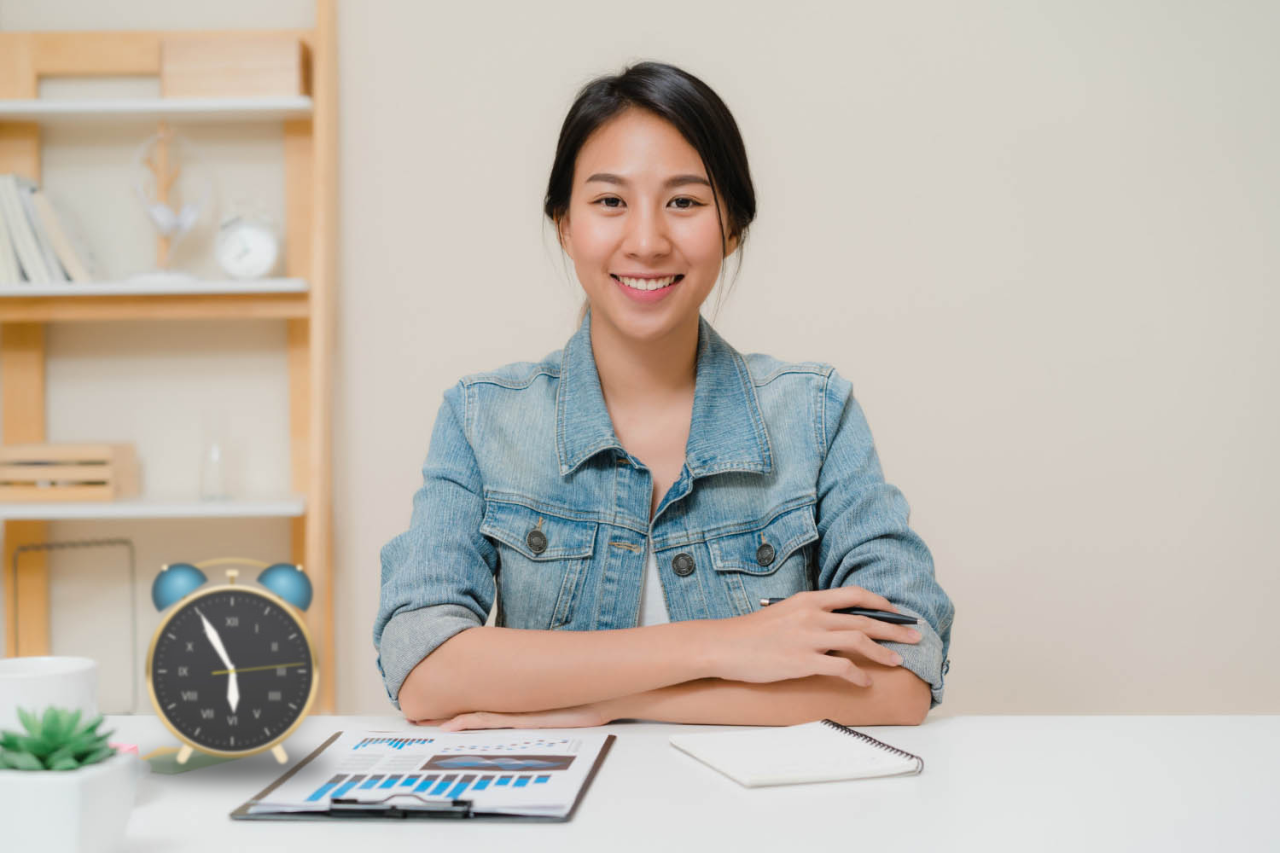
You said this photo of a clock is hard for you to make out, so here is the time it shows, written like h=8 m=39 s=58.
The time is h=5 m=55 s=14
